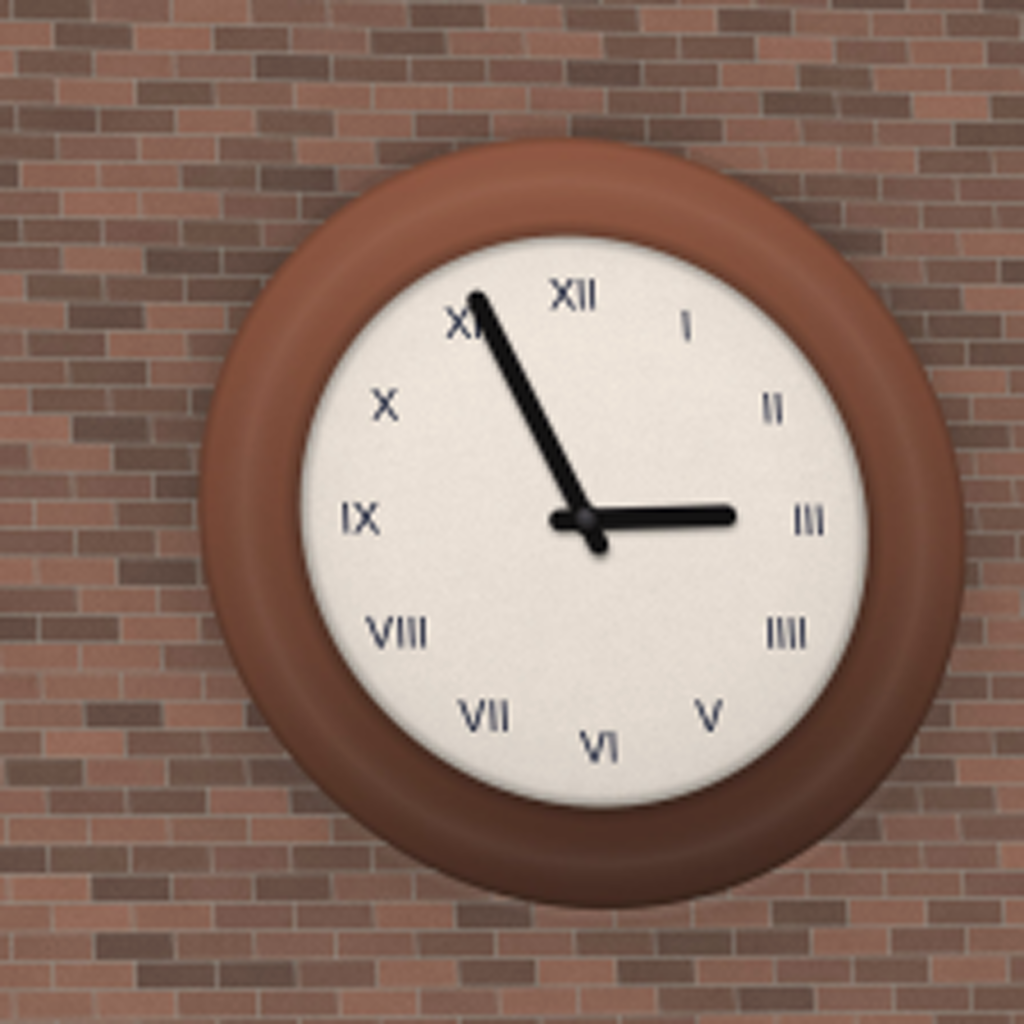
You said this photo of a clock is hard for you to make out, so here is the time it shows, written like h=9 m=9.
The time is h=2 m=56
